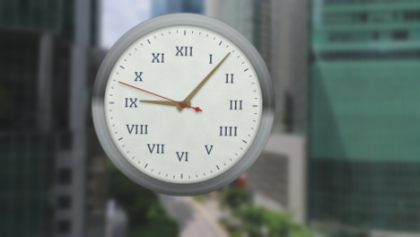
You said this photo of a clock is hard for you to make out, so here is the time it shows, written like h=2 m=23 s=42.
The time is h=9 m=6 s=48
